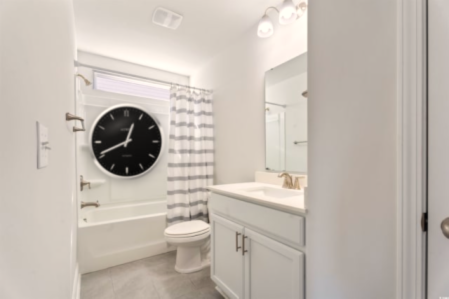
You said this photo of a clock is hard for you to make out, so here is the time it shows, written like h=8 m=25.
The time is h=12 m=41
